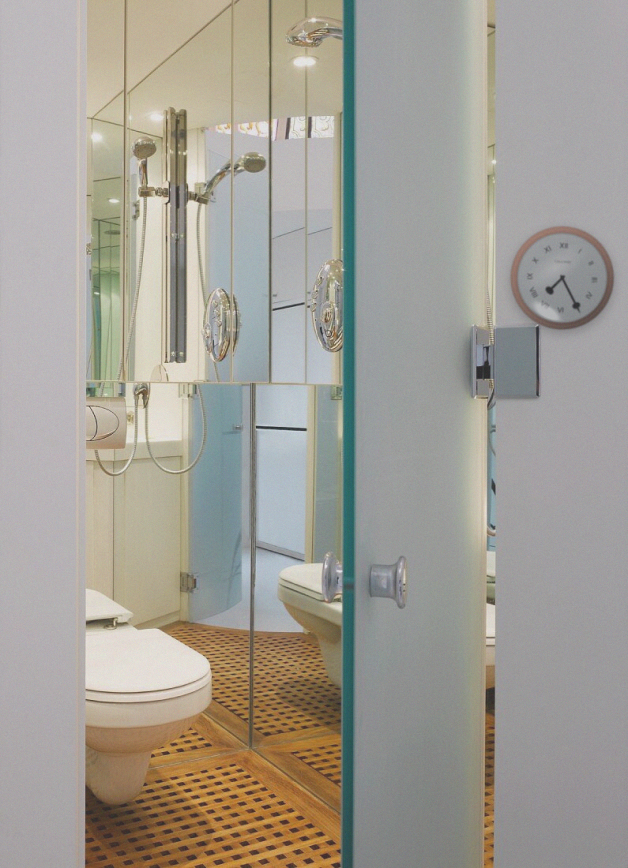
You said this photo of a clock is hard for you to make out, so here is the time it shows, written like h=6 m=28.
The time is h=7 m=25
